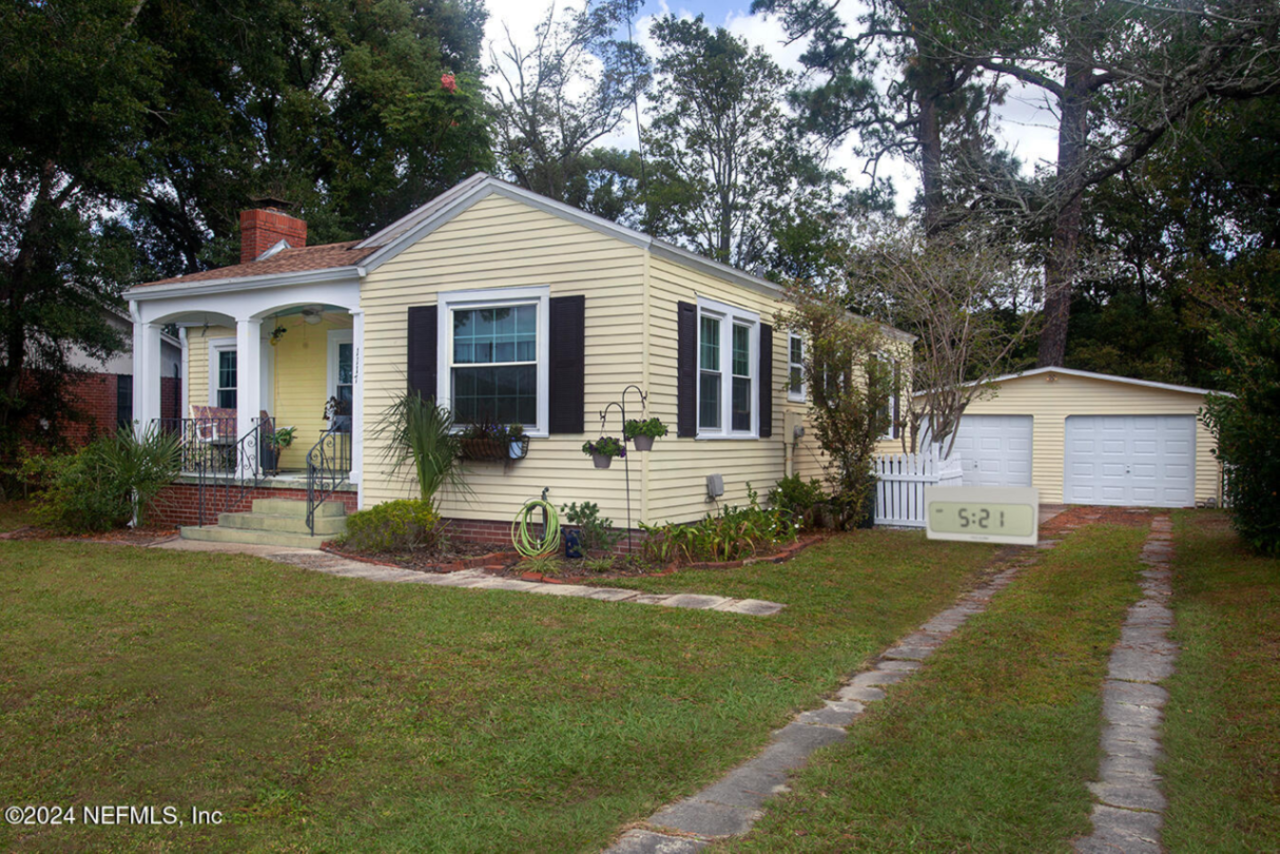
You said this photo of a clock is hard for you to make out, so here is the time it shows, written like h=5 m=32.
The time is h=5 m=21
